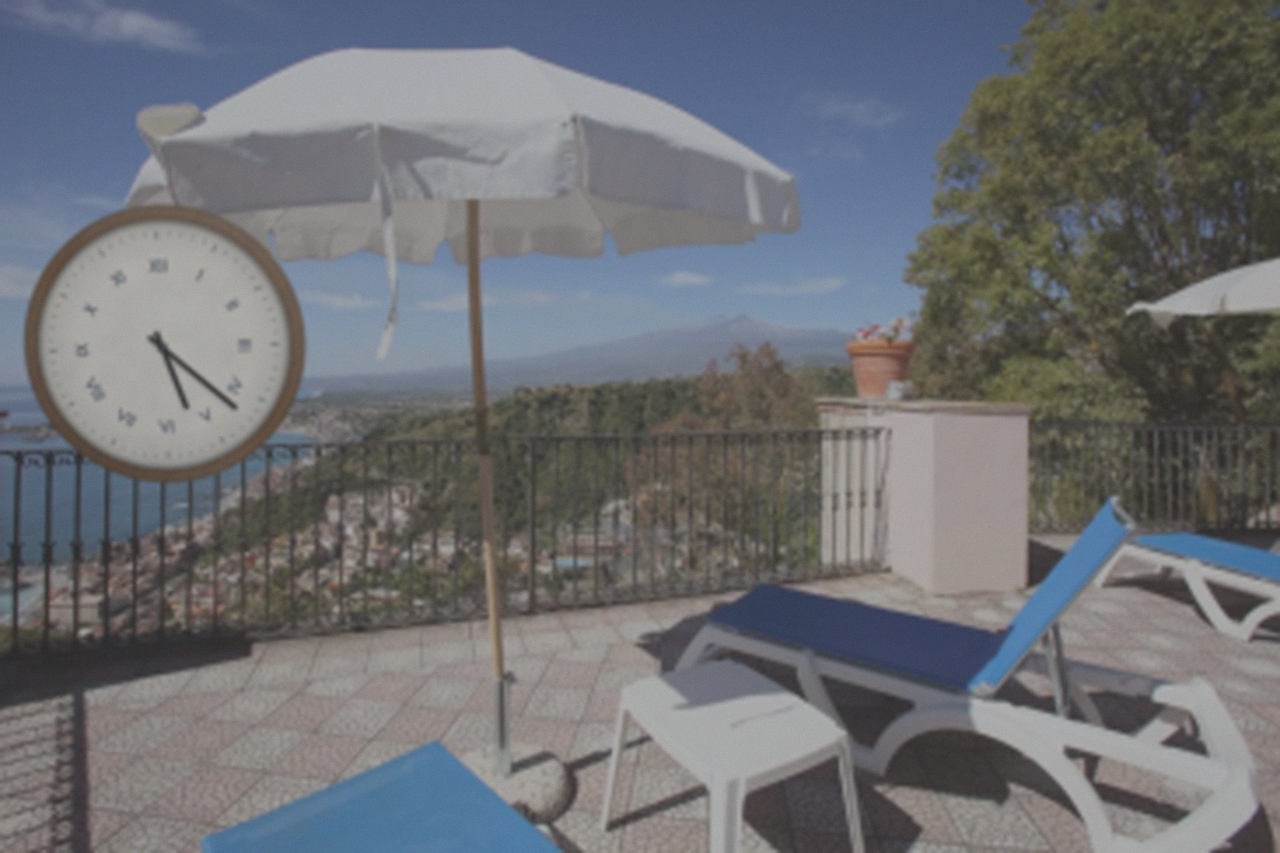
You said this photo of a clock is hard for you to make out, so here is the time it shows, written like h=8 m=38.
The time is h=5 m=22
